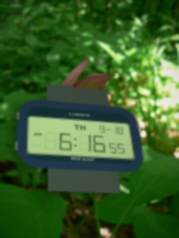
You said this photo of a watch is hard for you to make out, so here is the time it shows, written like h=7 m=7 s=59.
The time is h=6 m=16 s=55
